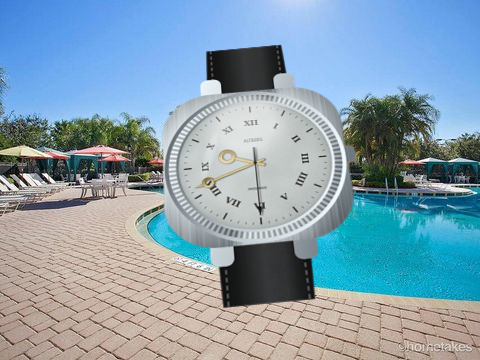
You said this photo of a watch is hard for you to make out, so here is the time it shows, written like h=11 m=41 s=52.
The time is h=9 m=41 s=30
